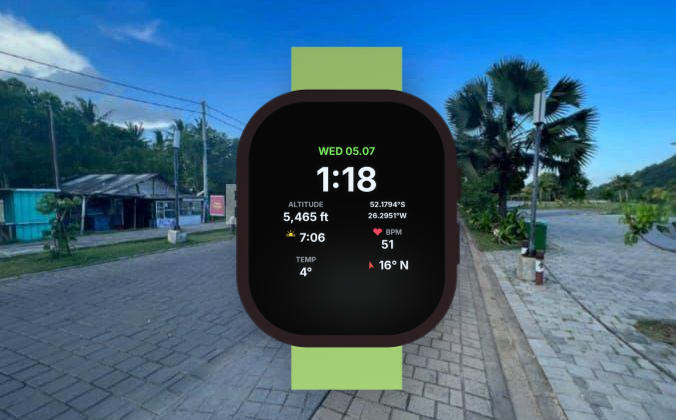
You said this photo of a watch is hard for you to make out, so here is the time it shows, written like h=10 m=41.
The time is h=1 m=18
